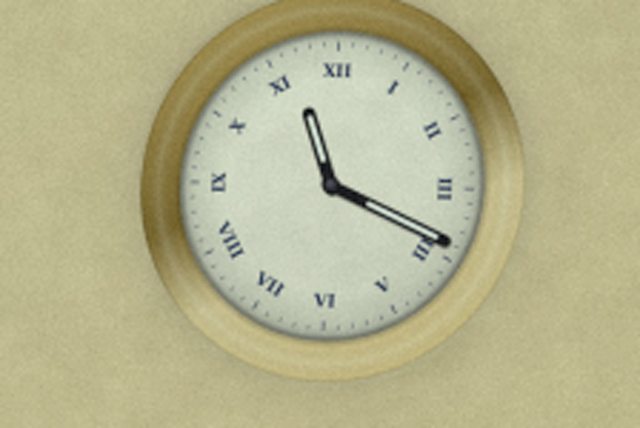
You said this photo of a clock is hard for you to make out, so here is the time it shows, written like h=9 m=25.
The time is h=11 m=19
